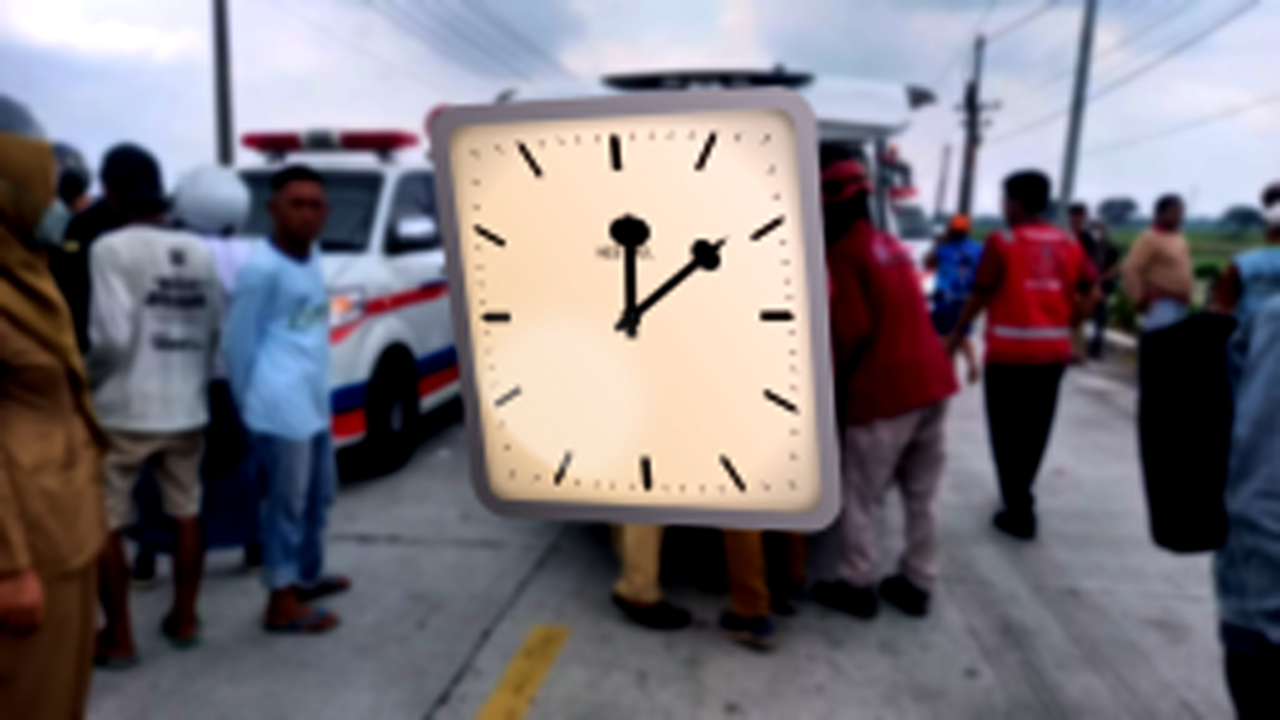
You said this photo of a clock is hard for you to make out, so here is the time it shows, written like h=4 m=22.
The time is h=12 m=9
